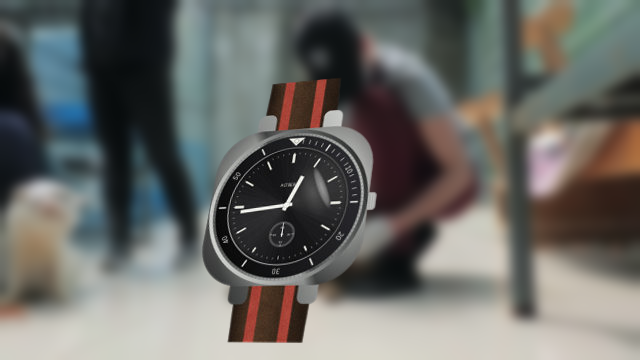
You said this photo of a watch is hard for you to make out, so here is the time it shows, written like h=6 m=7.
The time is h=12 m=44
